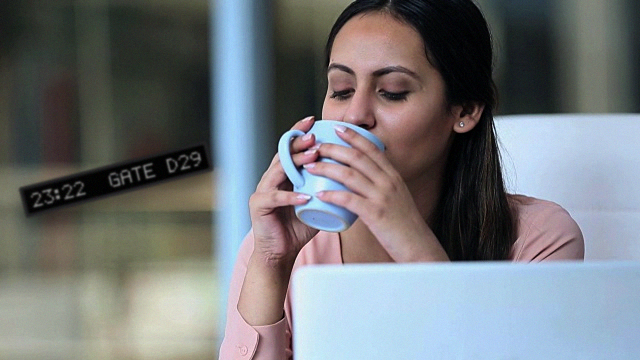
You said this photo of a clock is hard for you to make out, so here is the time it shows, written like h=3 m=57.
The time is h=23 m=22
